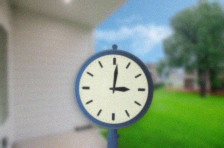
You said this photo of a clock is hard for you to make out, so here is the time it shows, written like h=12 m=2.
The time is h=3 m=1
